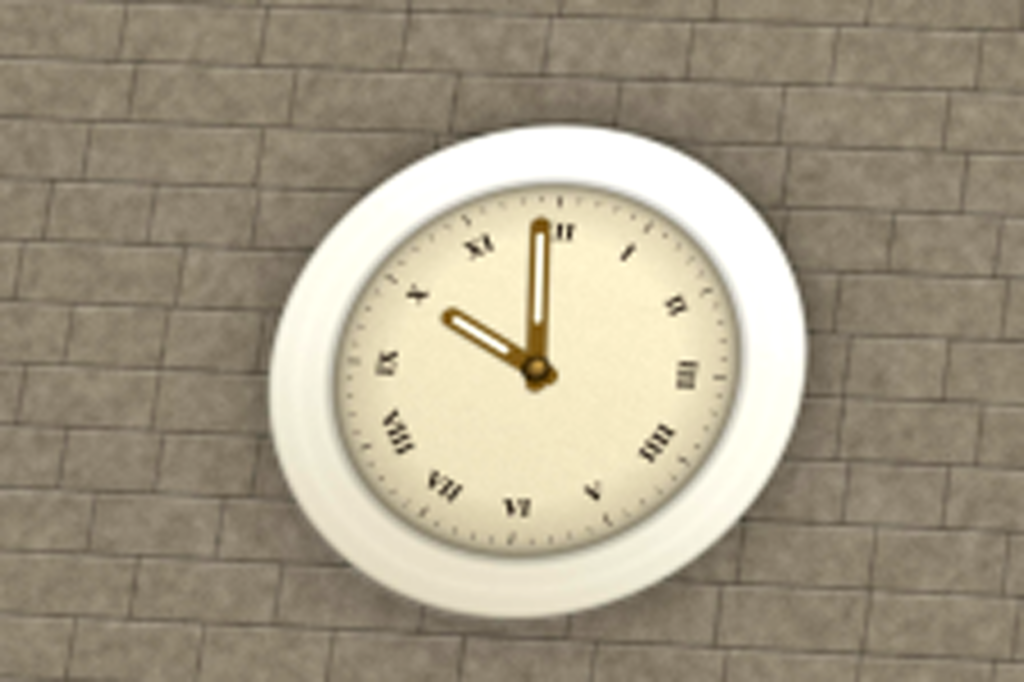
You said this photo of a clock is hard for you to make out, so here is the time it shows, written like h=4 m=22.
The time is h=9 m=59
